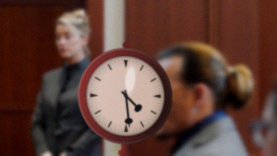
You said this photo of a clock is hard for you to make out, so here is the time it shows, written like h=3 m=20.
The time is h=4 m=29
